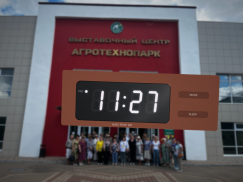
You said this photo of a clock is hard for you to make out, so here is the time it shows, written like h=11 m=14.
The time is h=11 m=27
